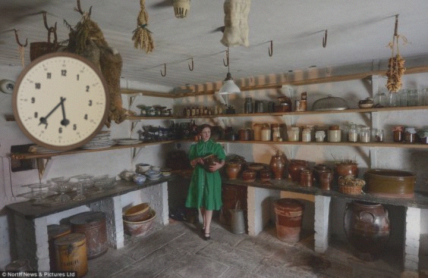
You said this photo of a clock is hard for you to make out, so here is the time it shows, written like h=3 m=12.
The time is h=5 m=37
